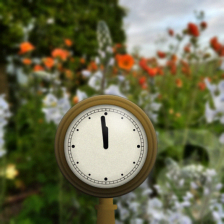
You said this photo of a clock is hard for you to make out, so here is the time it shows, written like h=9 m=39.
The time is h=11 m=59
